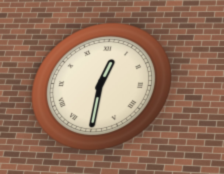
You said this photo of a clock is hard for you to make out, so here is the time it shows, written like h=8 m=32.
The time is h=12 m=30
